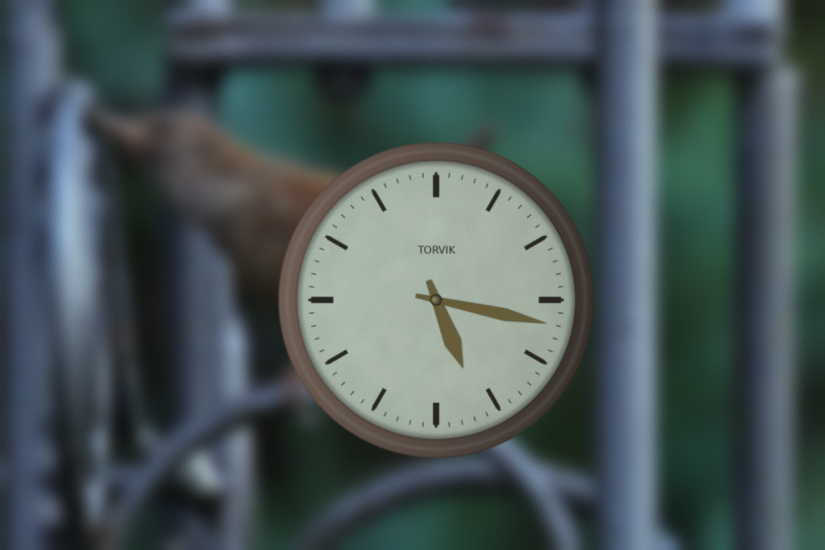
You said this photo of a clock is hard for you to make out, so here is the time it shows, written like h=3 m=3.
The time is h=5 m=17
